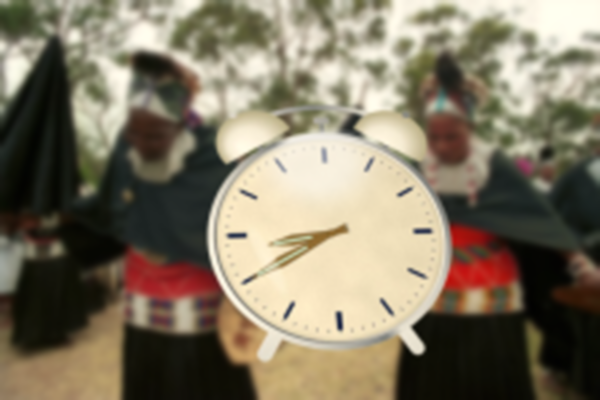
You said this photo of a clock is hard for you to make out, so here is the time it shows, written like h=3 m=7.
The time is h=8 m=40
